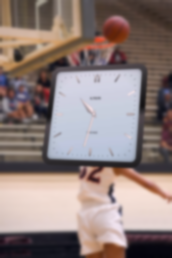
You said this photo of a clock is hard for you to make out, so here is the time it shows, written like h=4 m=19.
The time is h=10 m=32
